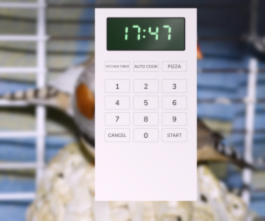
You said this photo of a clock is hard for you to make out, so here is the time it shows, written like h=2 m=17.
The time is h=17 m=47
